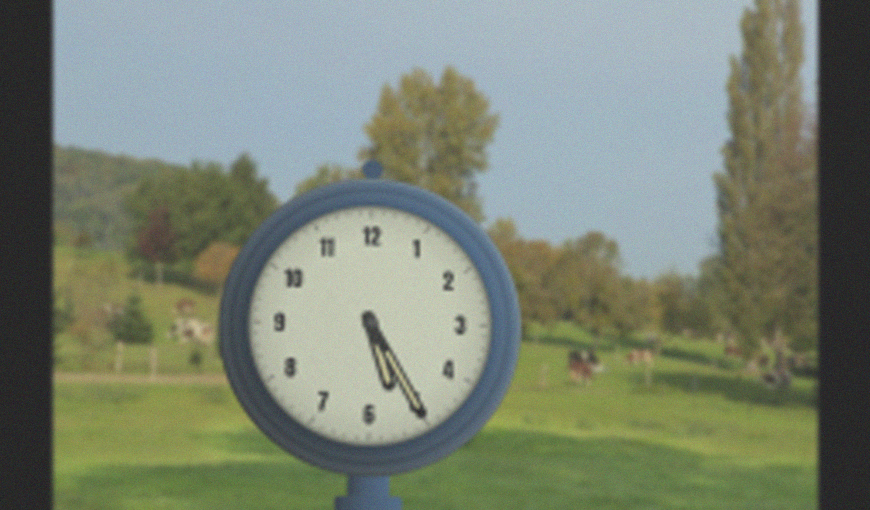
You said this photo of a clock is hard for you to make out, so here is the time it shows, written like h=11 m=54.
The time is h=5 m=25
